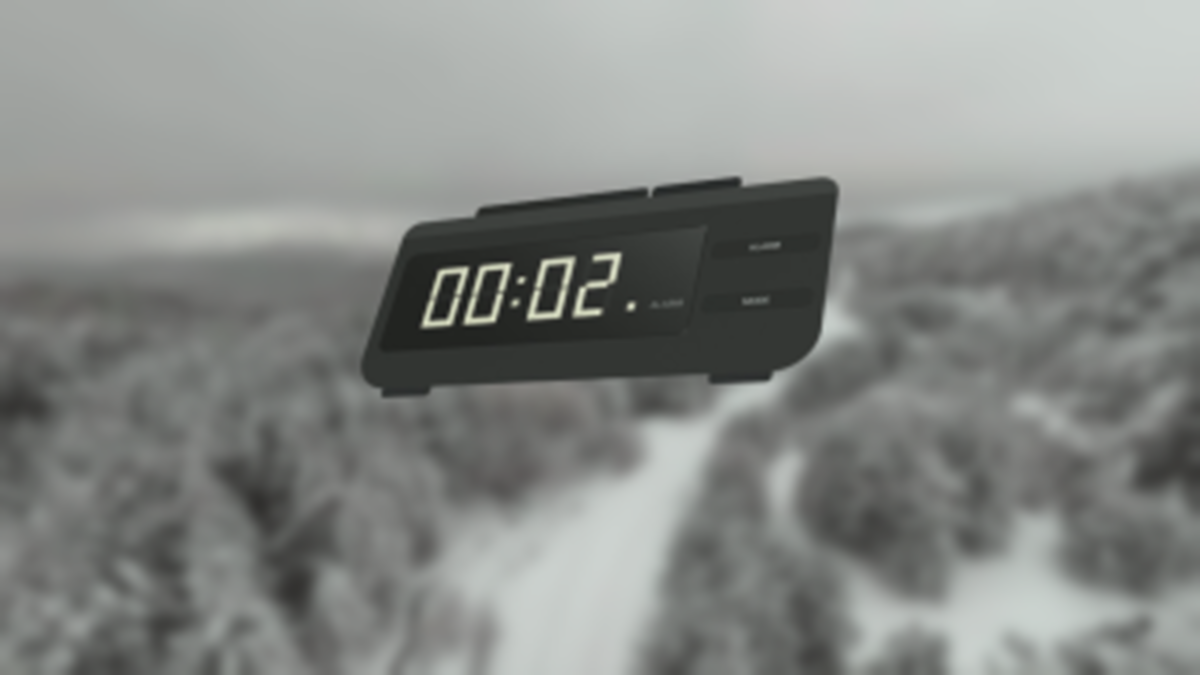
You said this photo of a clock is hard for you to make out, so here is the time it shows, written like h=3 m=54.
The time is h=0 m=2
